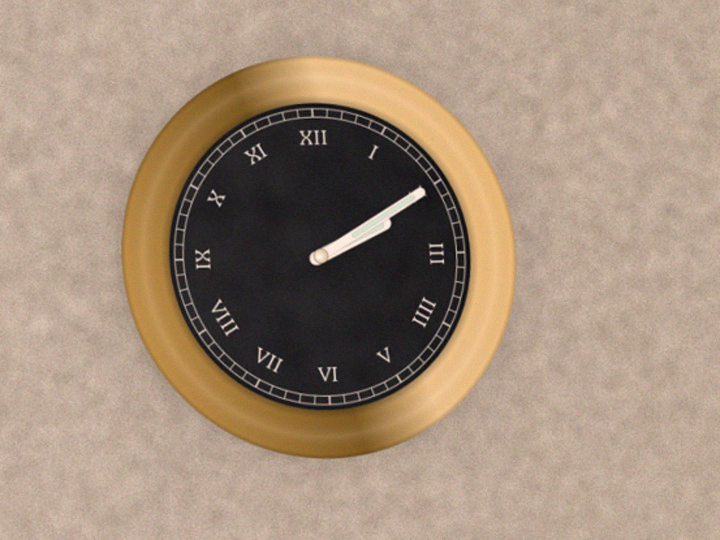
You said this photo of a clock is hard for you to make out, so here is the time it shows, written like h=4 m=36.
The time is h=2 m=10
